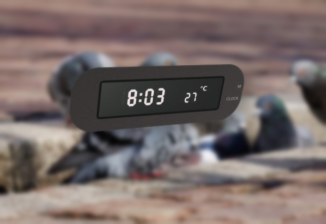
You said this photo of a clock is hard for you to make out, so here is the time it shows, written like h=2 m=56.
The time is h=8 m=3
